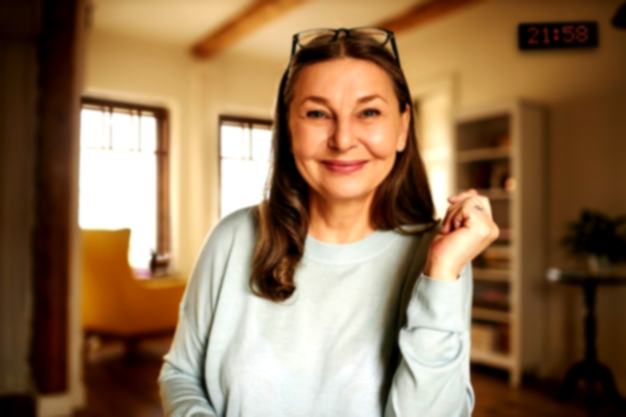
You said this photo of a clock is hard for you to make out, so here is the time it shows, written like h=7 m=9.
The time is h=21 m=58
